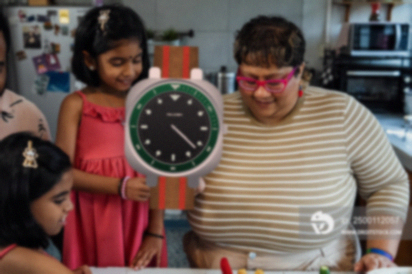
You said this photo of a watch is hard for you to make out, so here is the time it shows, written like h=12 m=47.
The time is h=4 m=22
